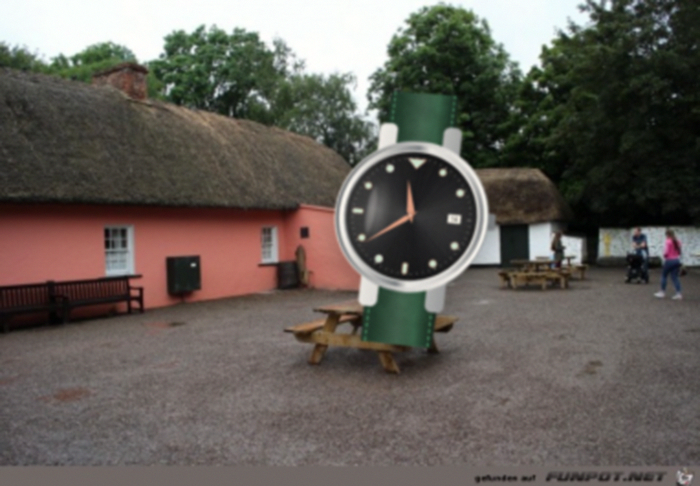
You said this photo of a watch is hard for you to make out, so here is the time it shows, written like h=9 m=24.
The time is h=11 m=39
